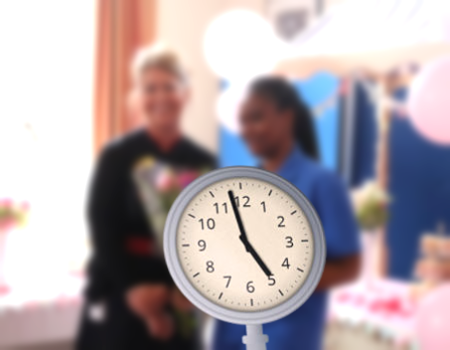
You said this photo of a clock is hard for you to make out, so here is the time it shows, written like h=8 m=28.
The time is h=4 m=58
